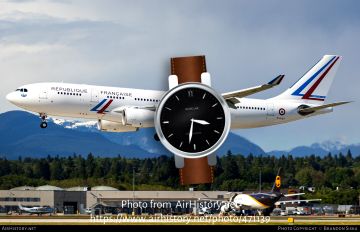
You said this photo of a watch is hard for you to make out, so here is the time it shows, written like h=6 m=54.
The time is h=3 m=32
